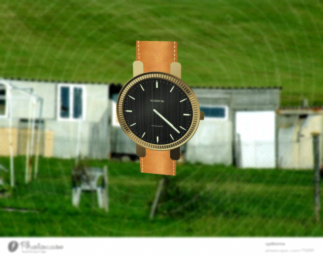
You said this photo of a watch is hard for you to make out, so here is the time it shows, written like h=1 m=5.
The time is h=4 m=22
